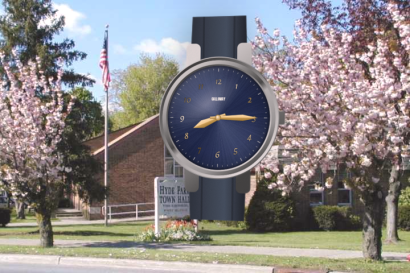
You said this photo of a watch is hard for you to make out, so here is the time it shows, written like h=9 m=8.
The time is h=8 m=15
